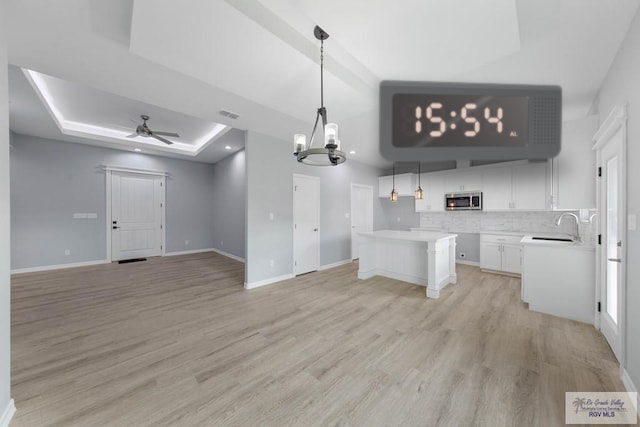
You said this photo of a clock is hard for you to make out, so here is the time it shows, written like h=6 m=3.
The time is h=15 m=54
